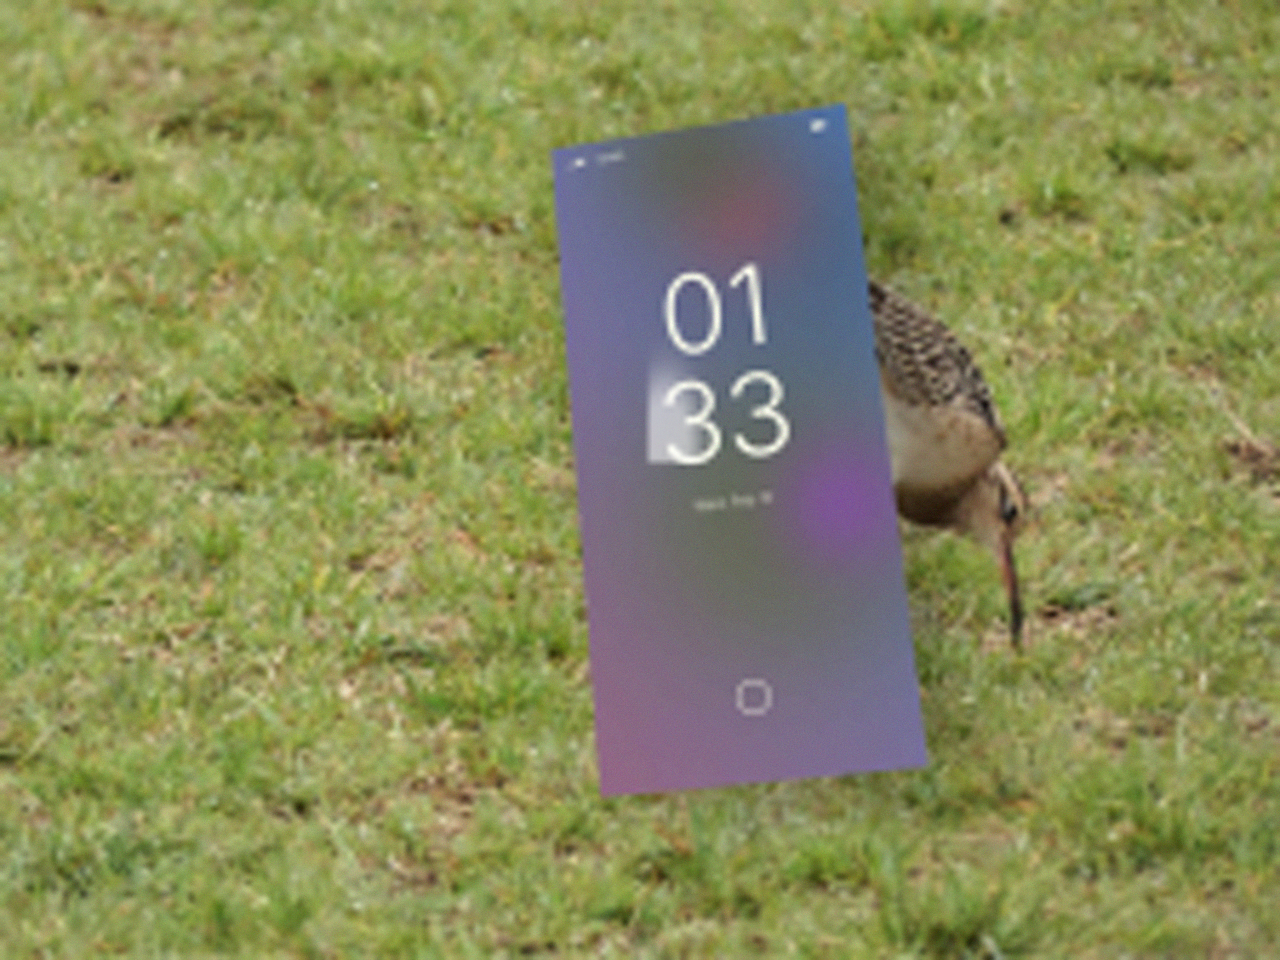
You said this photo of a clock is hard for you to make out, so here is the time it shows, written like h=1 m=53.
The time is h=1 m=33
